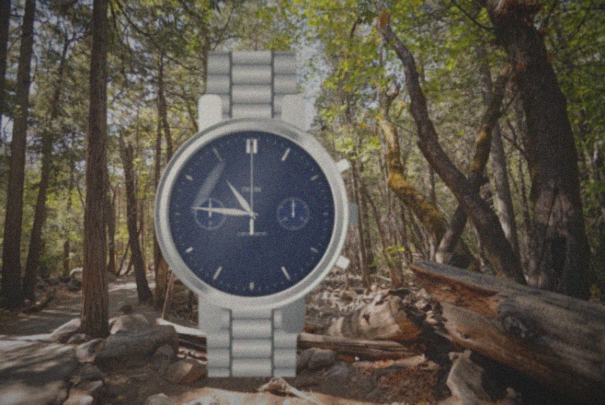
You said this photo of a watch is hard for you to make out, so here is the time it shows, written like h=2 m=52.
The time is h=10 m=46
